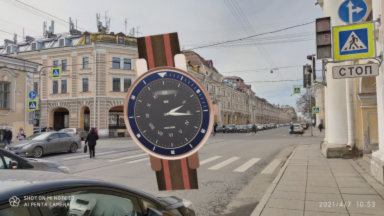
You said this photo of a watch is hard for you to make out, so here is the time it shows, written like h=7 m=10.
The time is h=2 m=16
